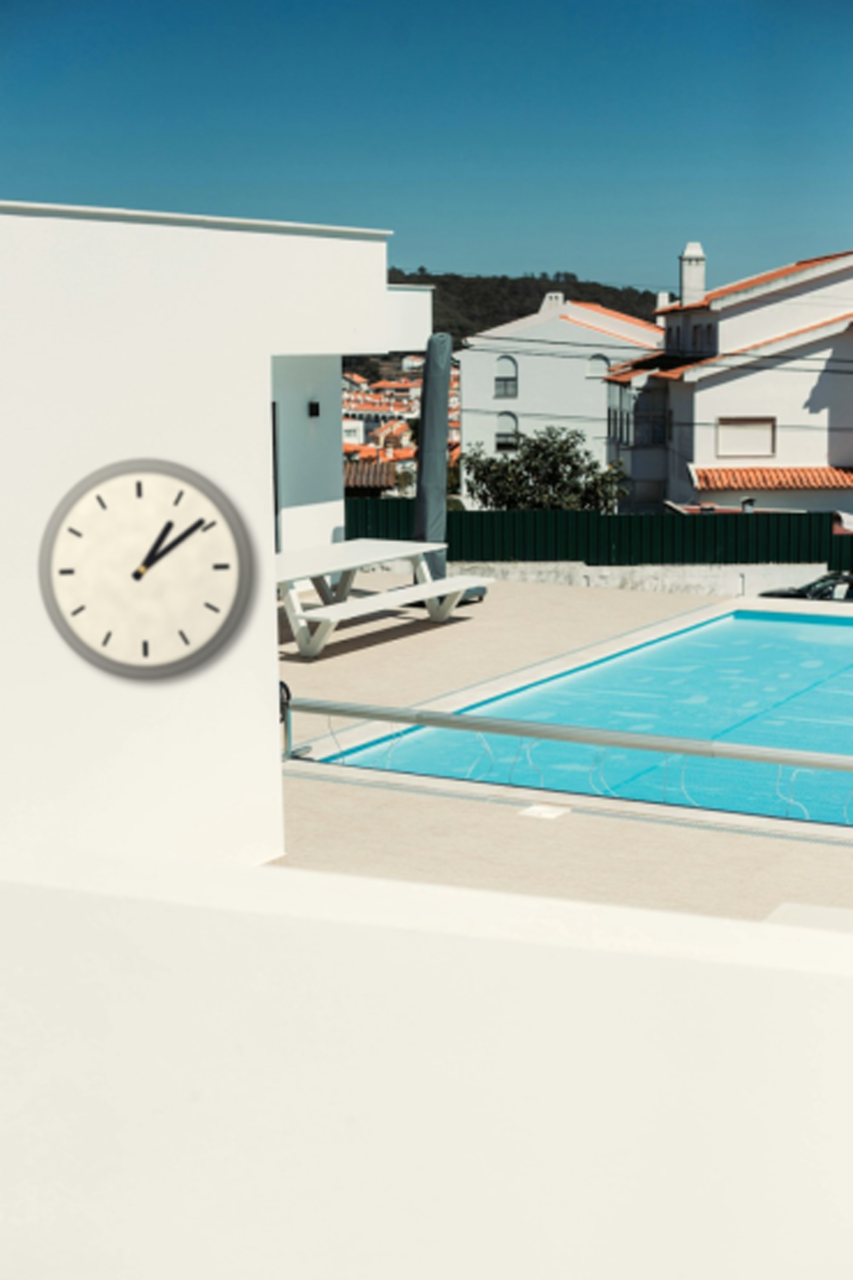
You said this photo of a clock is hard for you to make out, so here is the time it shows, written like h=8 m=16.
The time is h=1 m=9
